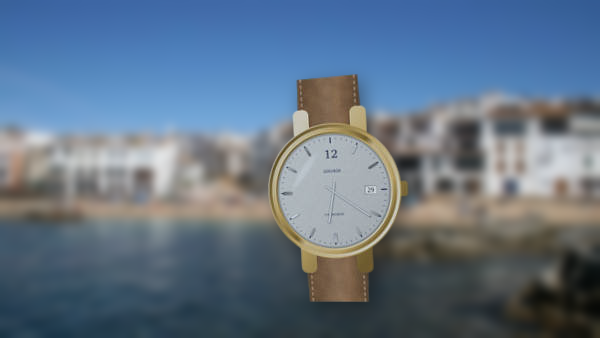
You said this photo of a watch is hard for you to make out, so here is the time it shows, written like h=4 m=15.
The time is h=6 m=21
